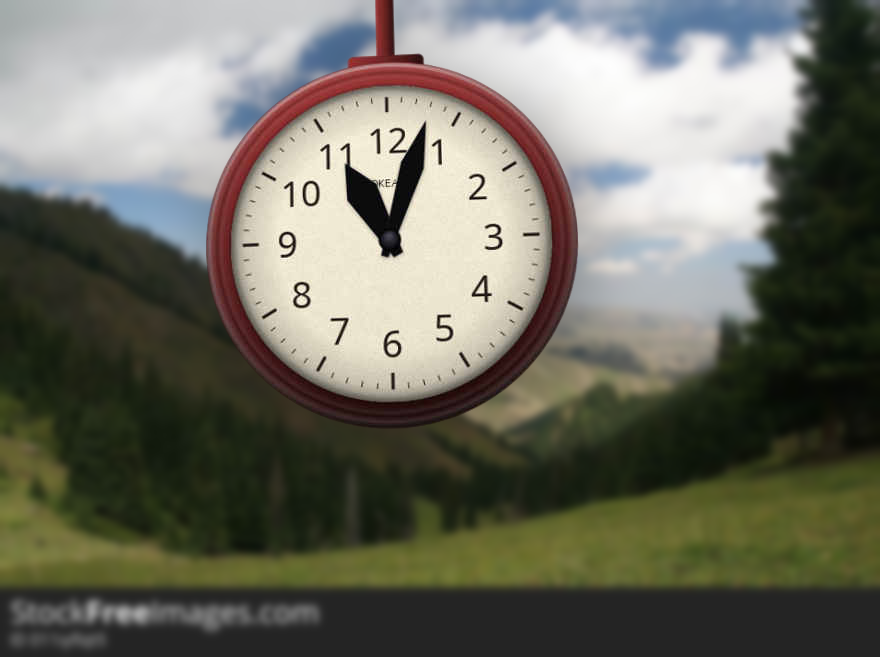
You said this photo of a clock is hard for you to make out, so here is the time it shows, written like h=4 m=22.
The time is h=11 m=3
